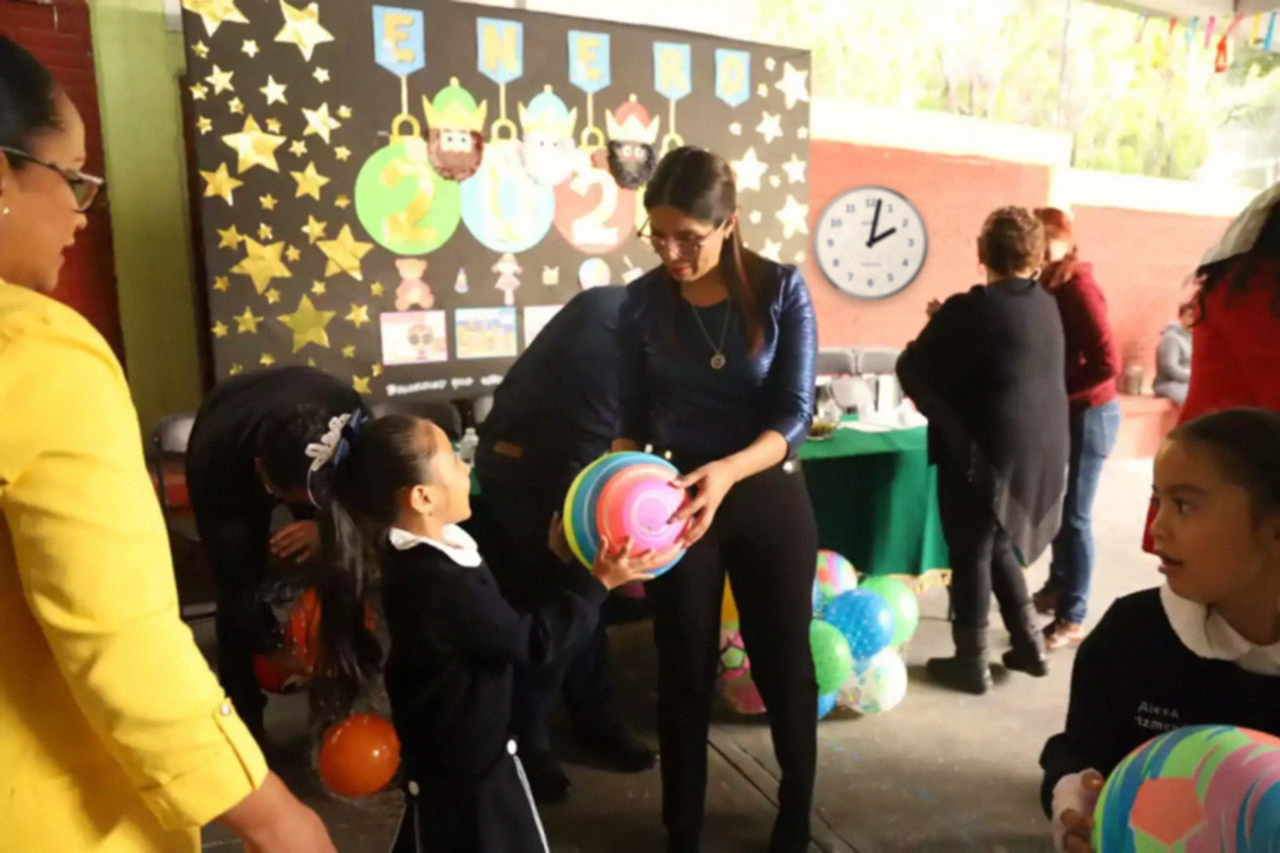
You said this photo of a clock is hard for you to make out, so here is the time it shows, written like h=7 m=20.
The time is h=2 m=2
